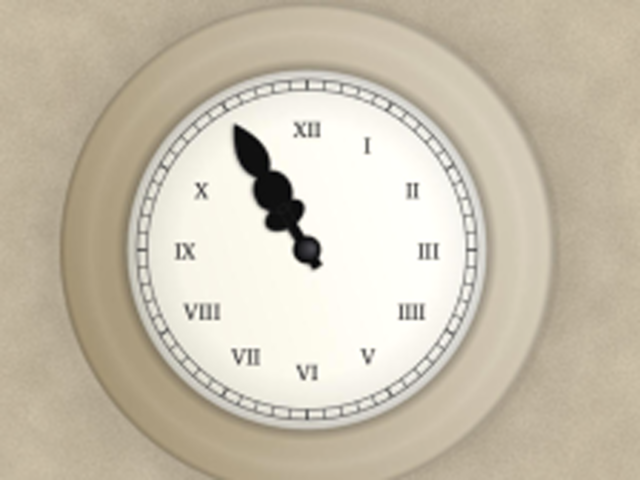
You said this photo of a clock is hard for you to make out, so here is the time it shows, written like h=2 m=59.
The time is h=10 m=55
